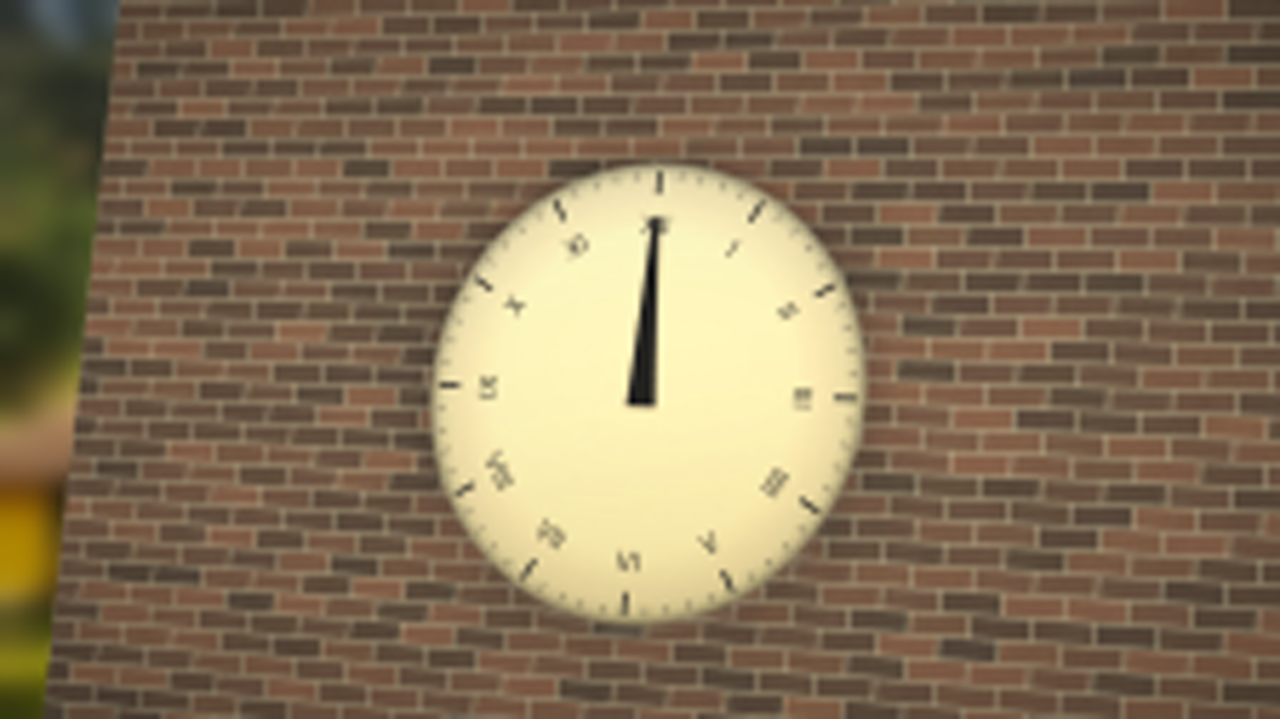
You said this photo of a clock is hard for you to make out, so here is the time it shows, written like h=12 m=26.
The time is h=12 m=0
